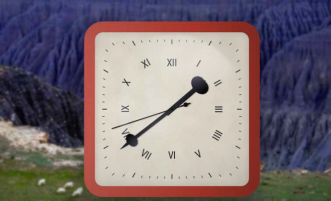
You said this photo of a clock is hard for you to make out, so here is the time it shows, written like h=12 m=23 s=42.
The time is h=1 m=38 s=42
